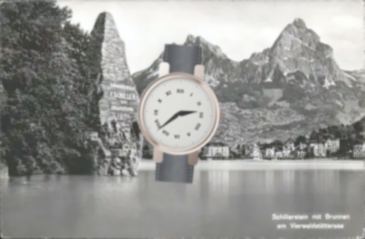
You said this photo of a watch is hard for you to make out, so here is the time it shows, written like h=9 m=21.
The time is h=2 m=38
